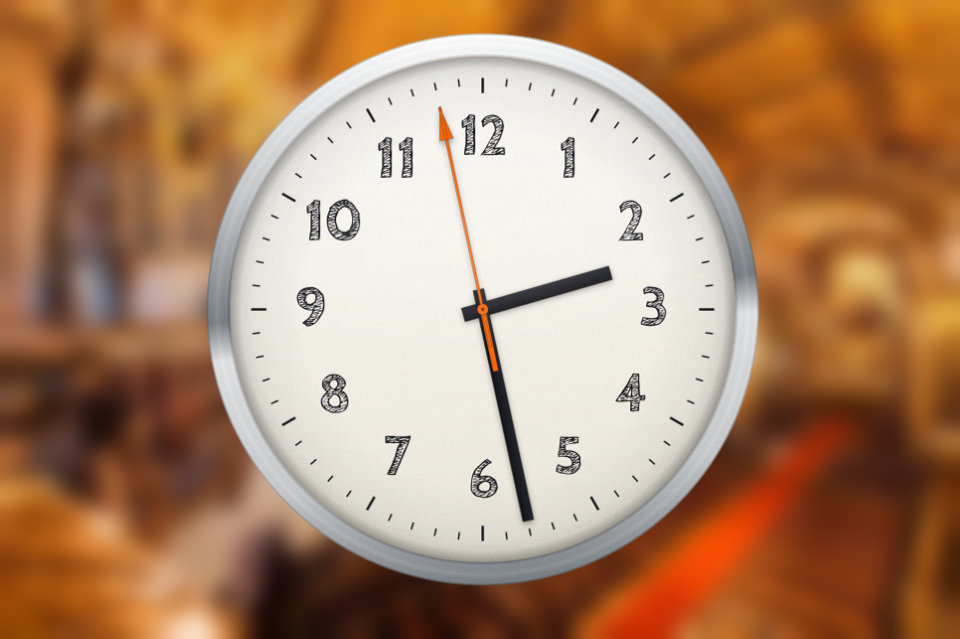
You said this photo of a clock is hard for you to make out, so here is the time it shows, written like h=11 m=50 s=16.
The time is h=2 m=27 s=58
